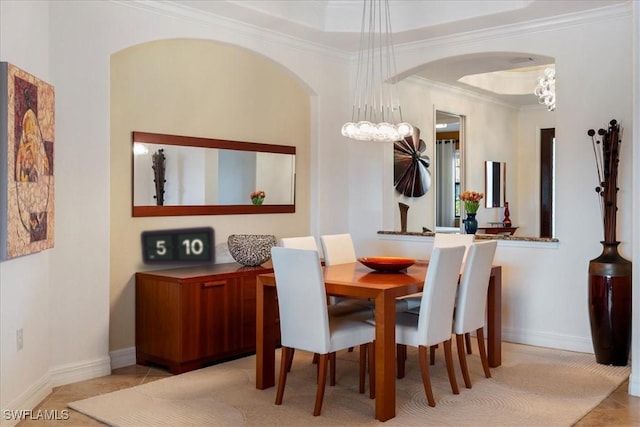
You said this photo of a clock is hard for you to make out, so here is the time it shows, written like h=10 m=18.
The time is h=5 m=10
